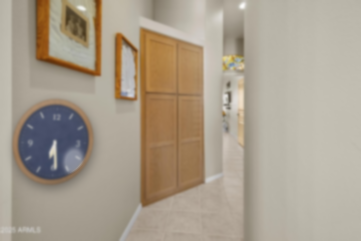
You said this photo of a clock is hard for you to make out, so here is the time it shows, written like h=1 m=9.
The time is h=6 m=29
